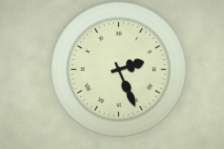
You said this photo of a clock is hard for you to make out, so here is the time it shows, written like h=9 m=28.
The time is h=2 m=26
